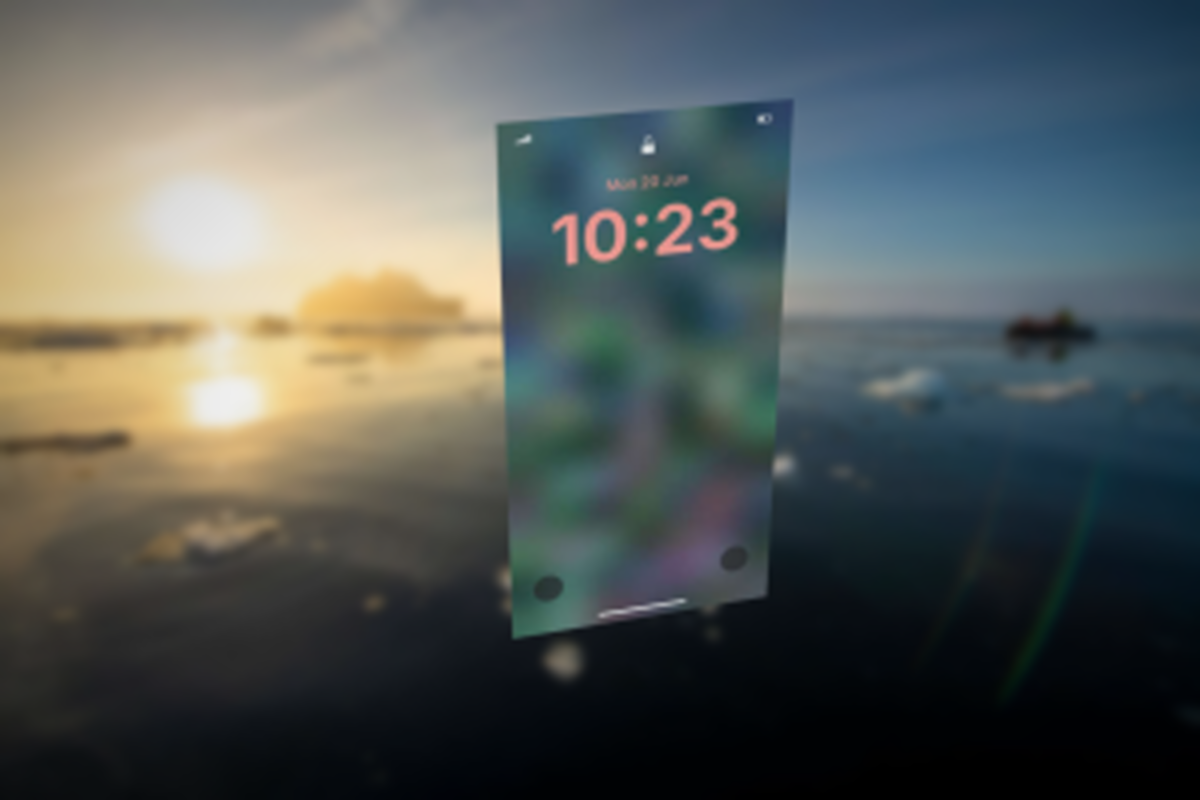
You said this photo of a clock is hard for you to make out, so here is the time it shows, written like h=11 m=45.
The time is h=10 m=23
